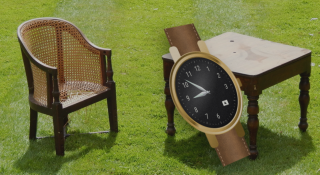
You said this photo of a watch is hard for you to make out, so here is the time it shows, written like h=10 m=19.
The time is h=8 m=52
